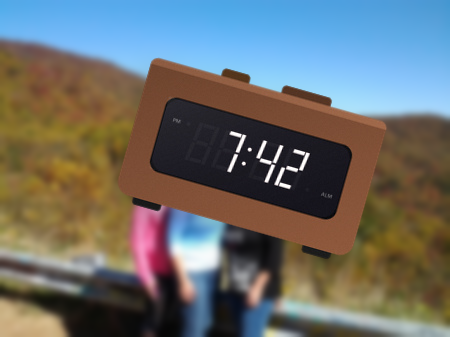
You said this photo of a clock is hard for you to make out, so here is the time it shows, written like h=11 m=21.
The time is h=7 m=42
